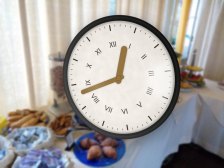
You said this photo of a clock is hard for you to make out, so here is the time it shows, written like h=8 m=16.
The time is h=12 m=43
